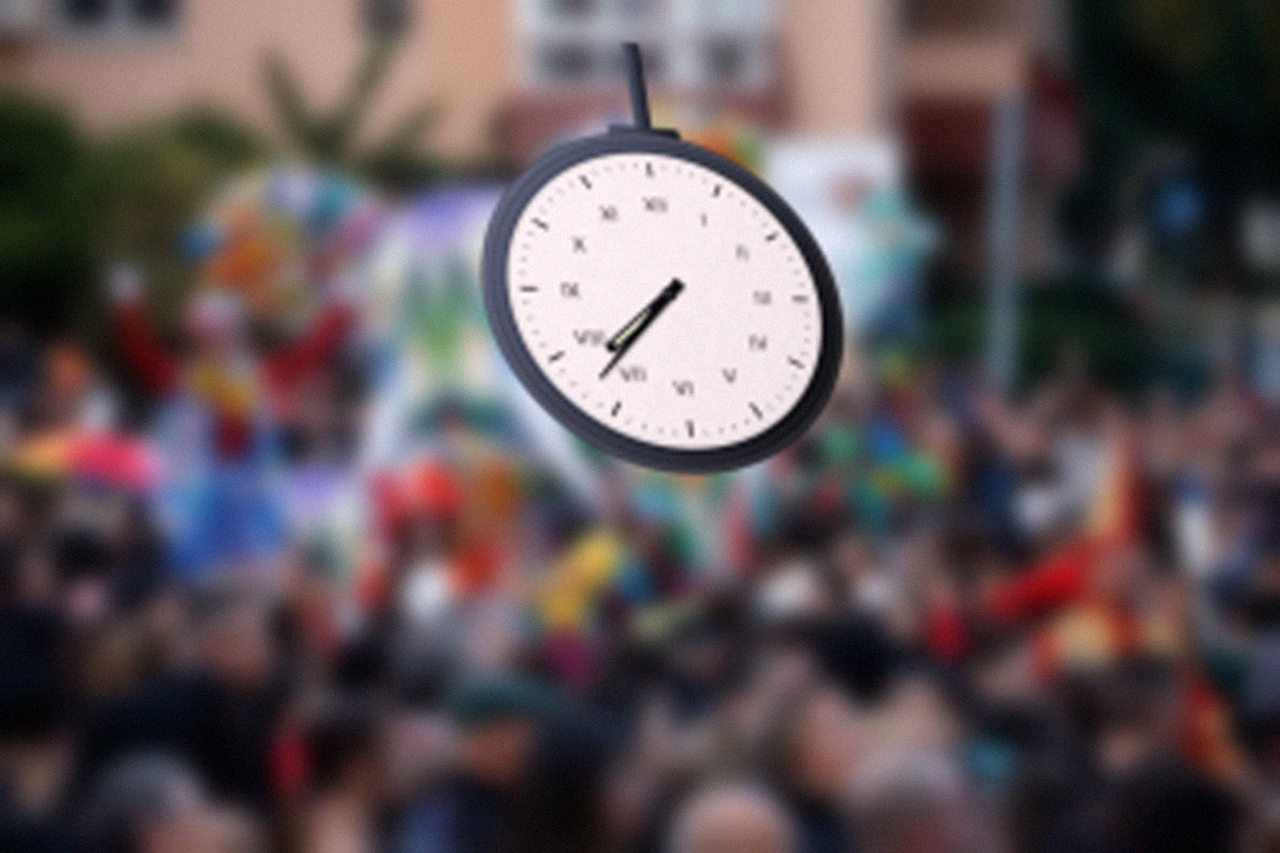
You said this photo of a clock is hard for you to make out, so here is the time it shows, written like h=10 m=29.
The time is h=7 m=37
